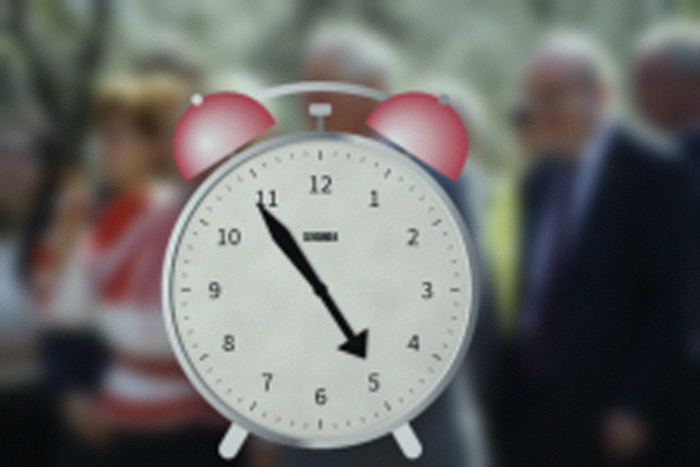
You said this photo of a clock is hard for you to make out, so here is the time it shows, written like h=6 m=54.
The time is h=4 m=54
